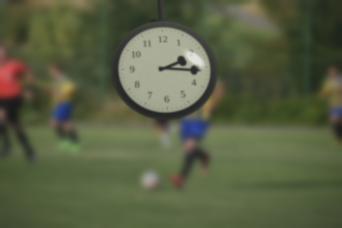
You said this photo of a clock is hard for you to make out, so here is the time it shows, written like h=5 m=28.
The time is h=2 m=16
